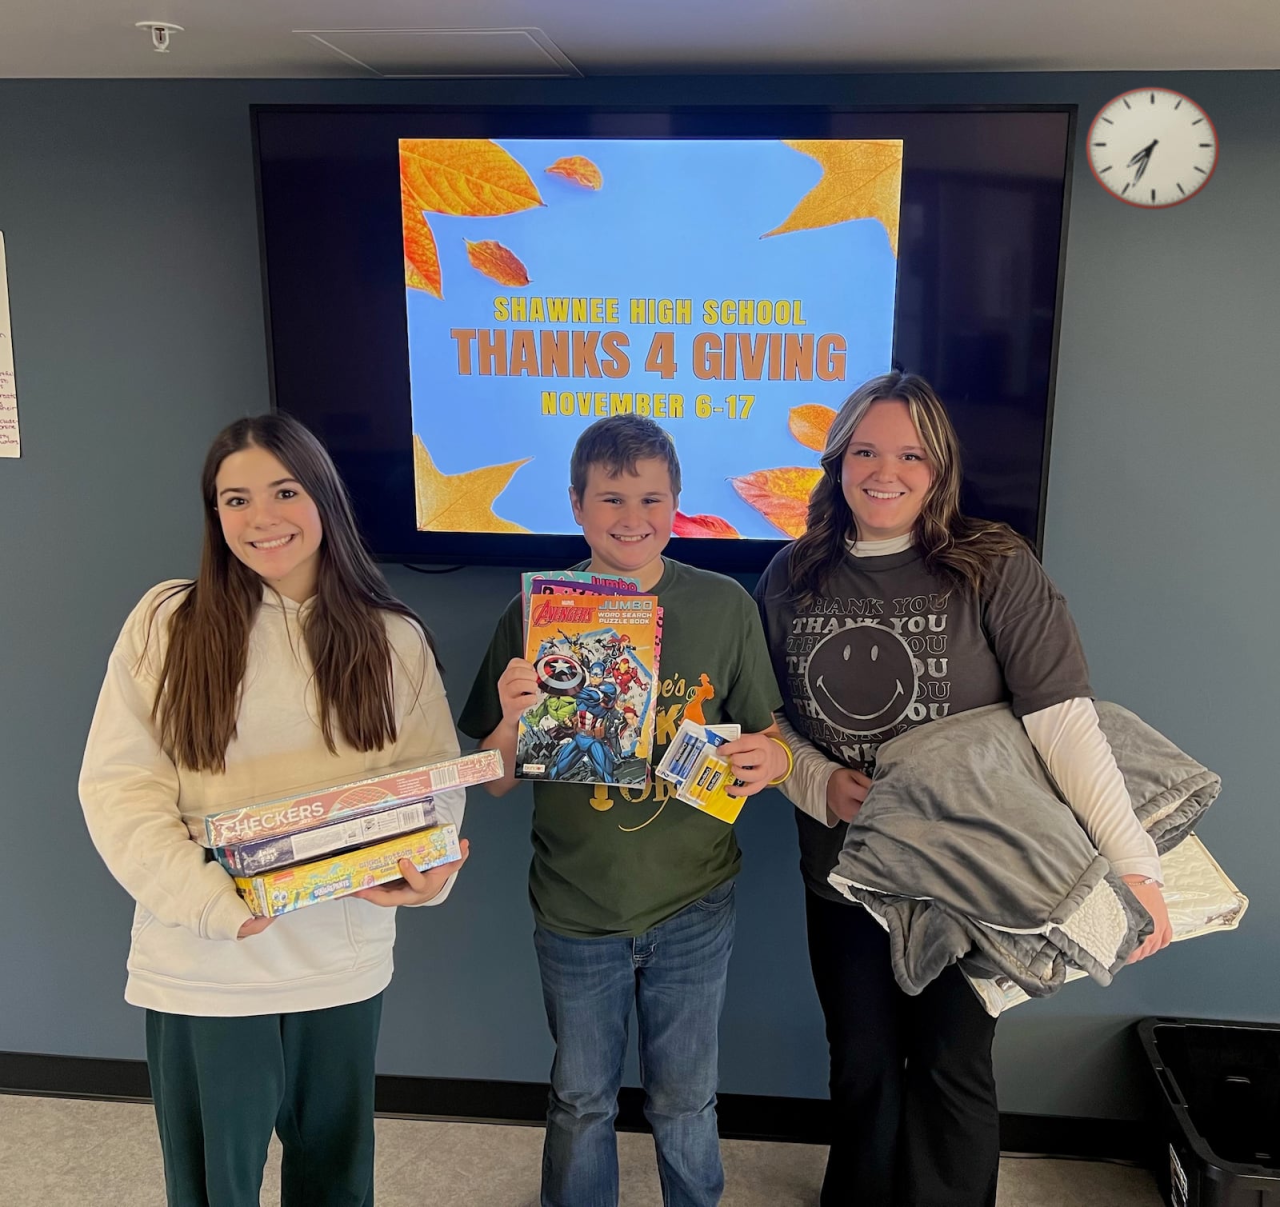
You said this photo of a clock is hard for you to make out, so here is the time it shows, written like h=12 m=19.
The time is h=7 m=34
